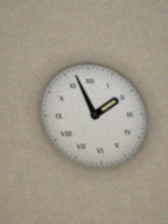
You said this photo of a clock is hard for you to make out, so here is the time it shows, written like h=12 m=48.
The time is h=1 m=57
